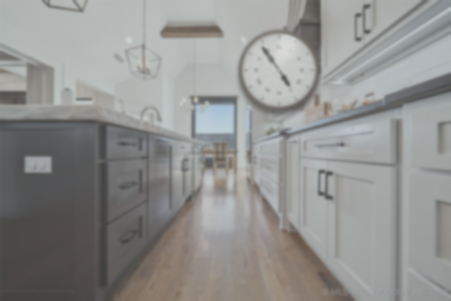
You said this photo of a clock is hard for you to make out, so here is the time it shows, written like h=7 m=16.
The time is h=4 m=54
